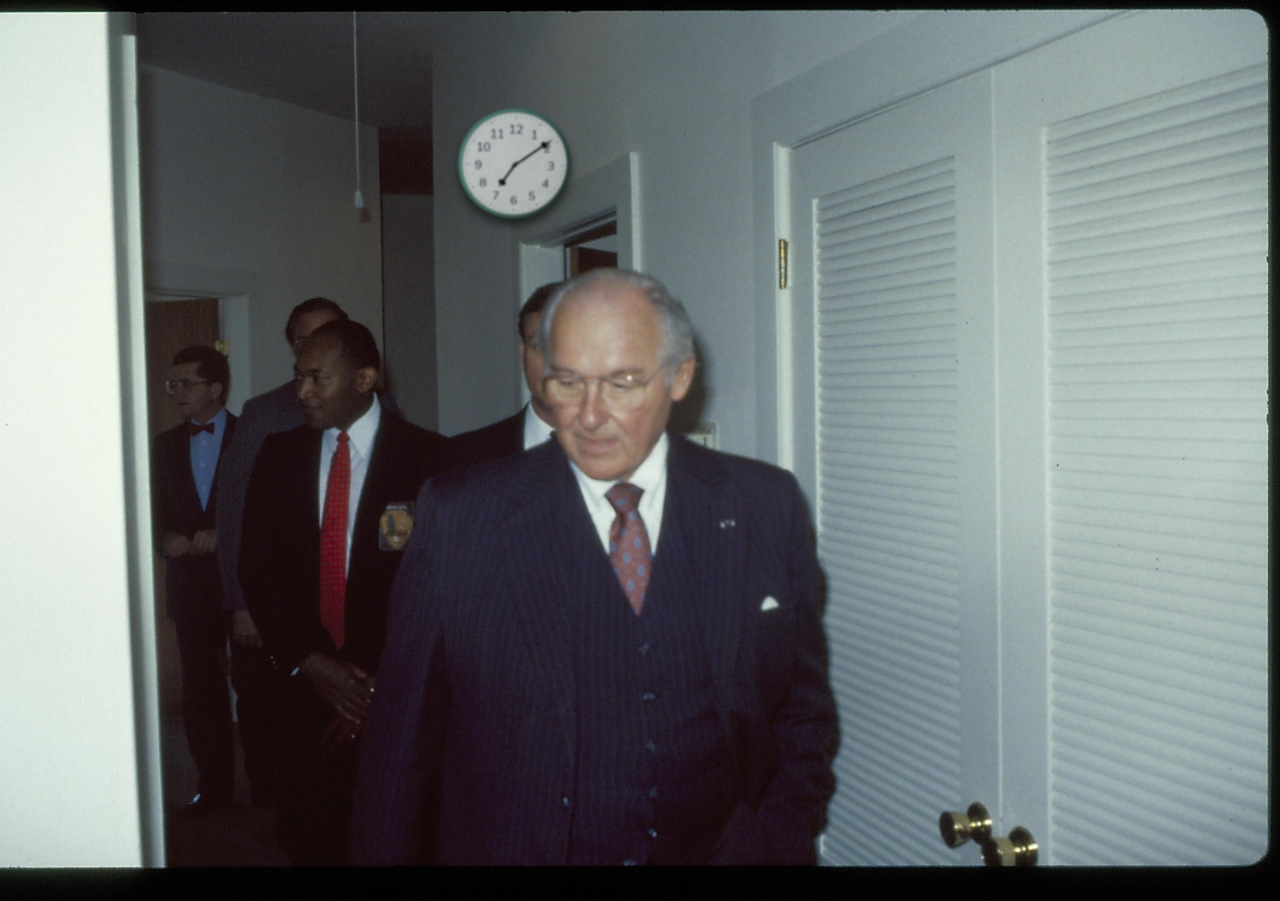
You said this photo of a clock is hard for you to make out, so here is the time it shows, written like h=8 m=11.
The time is h=7 m=9
